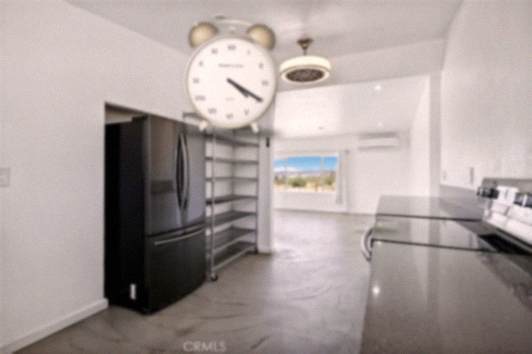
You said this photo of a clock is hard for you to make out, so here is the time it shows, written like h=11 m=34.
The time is h=4 m=20
